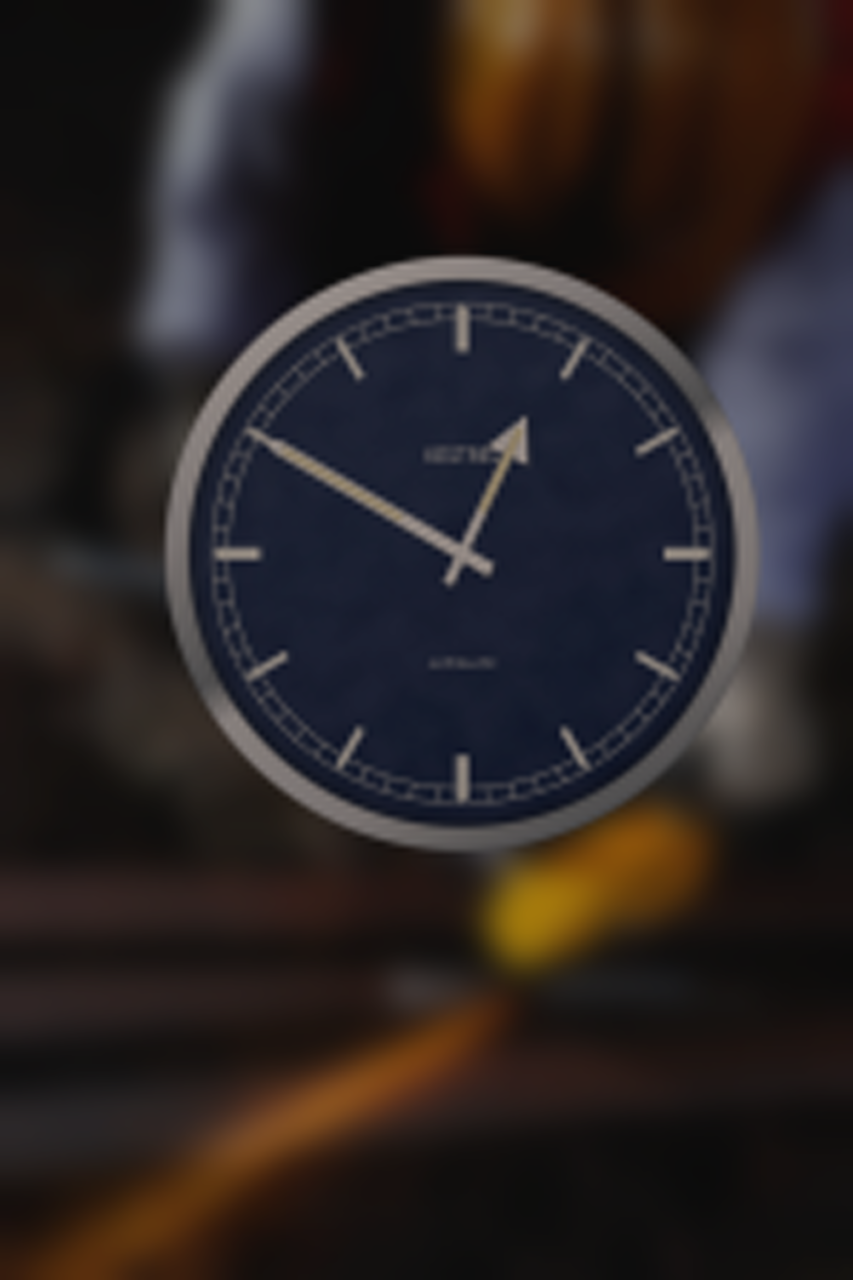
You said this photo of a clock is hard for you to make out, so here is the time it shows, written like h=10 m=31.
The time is h=12 m=50
